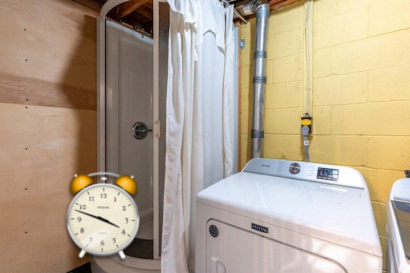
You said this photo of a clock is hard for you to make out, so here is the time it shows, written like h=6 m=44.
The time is h=3 m=48
